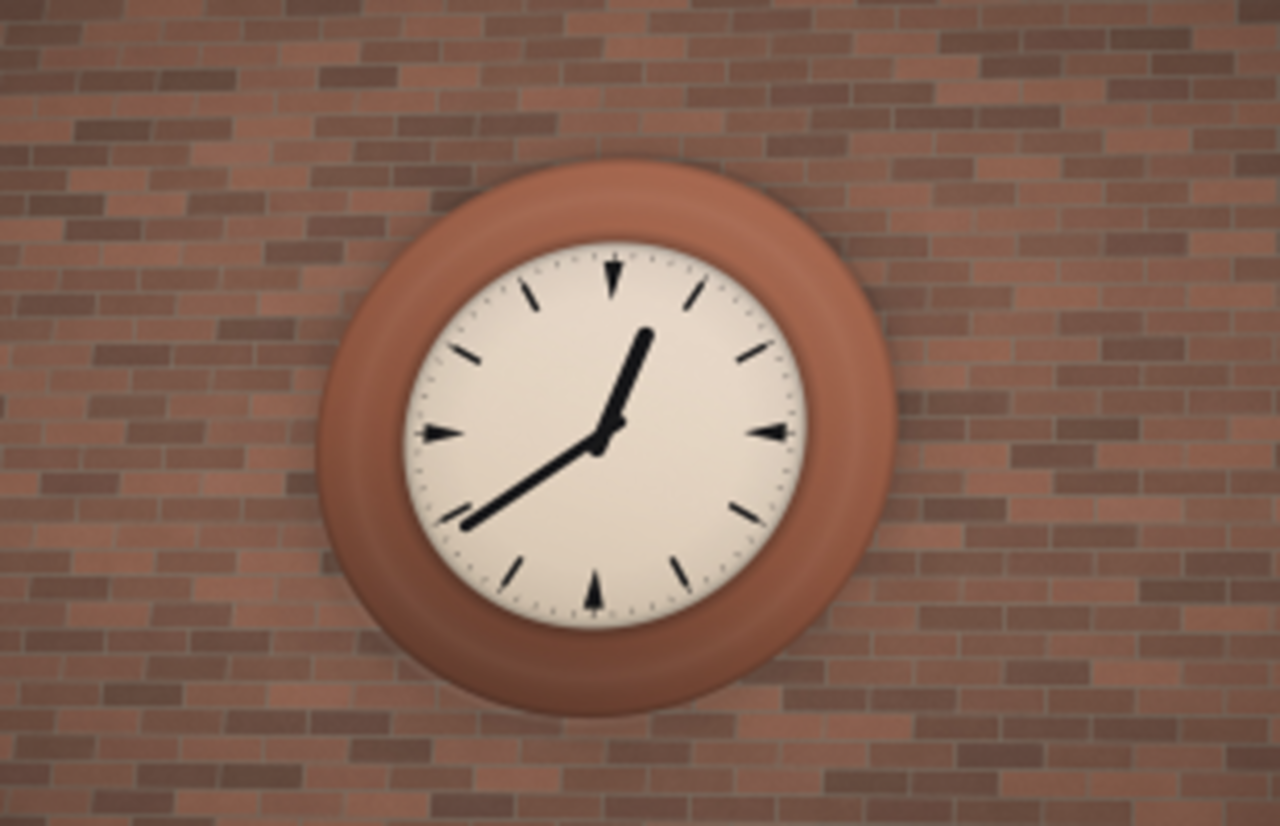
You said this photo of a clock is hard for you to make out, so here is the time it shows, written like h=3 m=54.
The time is h=12 m=39
